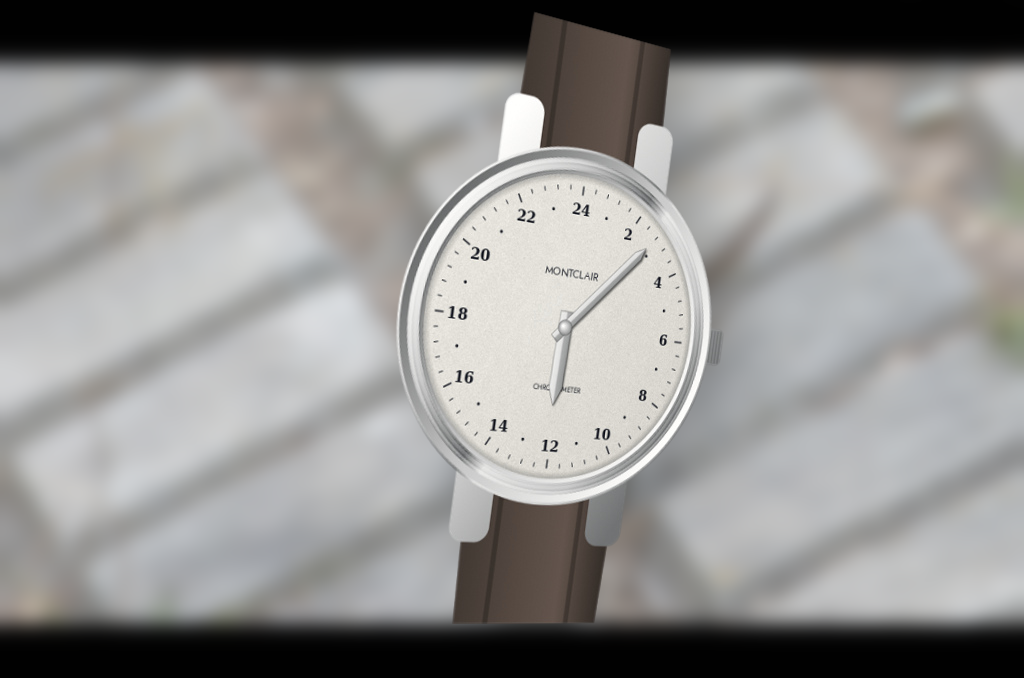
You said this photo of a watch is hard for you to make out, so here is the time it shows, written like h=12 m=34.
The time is h=12 m=7
